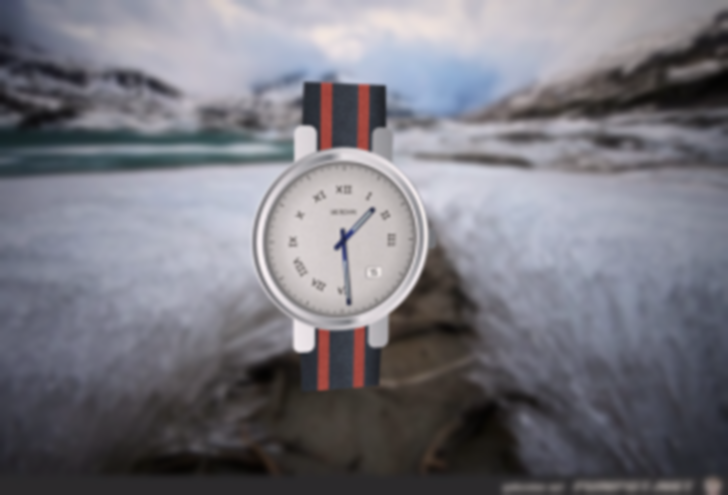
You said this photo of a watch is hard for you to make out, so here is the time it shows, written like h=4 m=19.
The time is h=1 m=29
